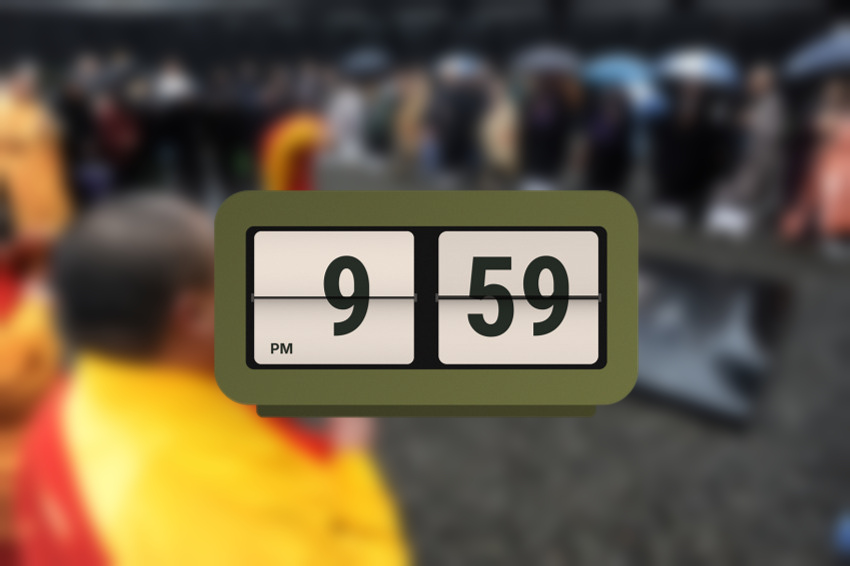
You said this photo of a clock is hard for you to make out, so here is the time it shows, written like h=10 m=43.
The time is h=9 m=59
